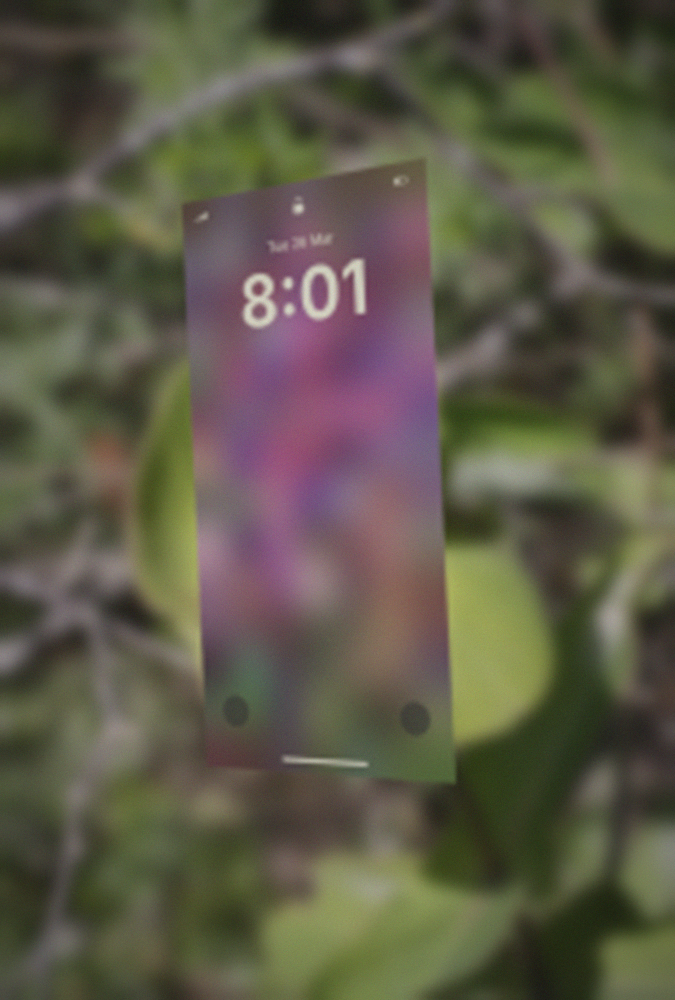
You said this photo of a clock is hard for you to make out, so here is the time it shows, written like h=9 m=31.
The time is h=8 m=1
